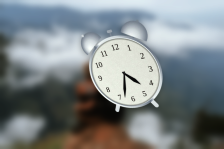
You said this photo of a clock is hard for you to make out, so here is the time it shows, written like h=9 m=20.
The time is h=4 m=33
